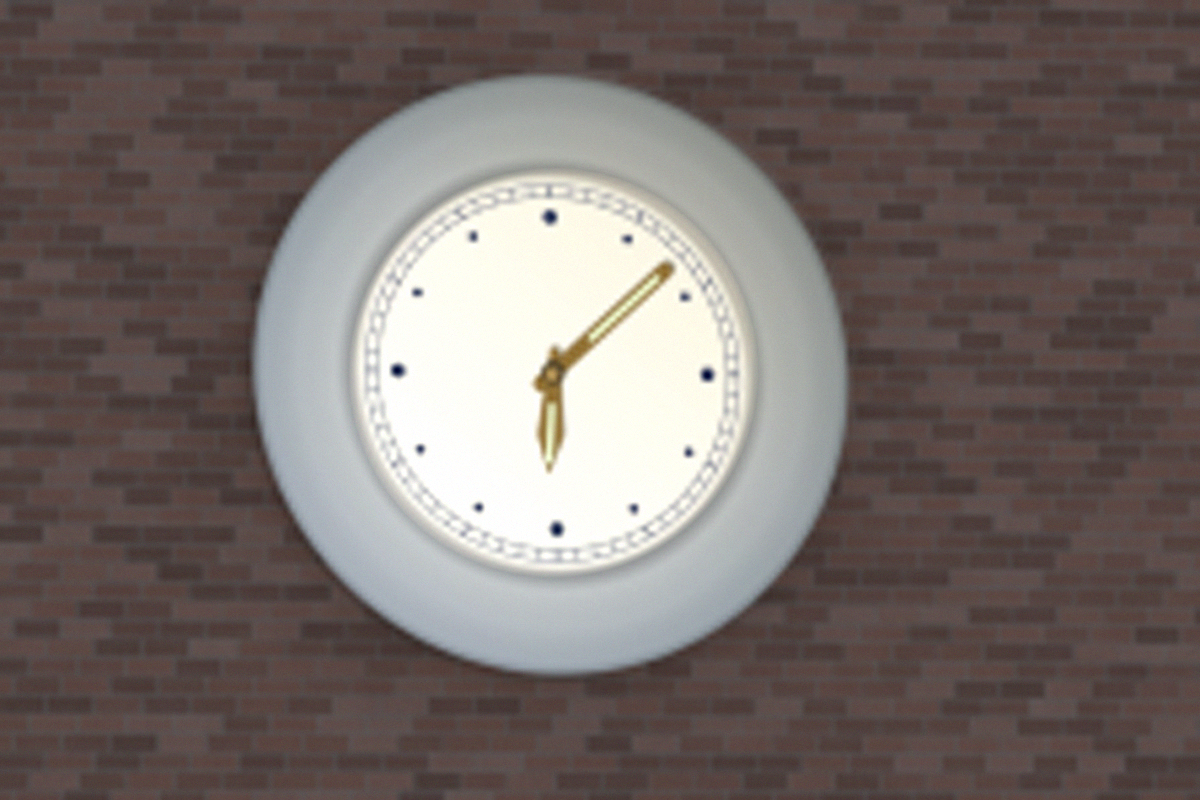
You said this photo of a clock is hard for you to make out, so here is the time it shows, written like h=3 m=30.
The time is h=6 m=8
